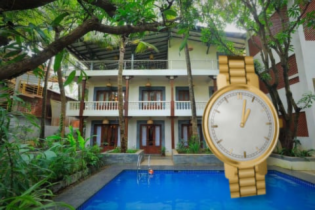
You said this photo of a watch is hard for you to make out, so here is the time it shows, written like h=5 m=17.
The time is h=1 m=2
